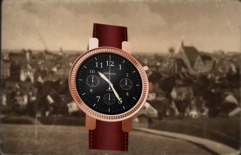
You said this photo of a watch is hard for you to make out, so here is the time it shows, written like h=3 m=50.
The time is h=10 m=25
